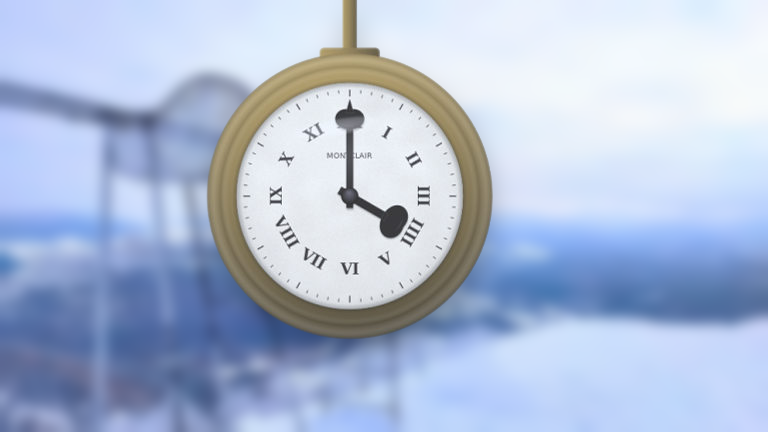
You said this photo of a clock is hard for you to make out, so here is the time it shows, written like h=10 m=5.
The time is h=4 m=0
